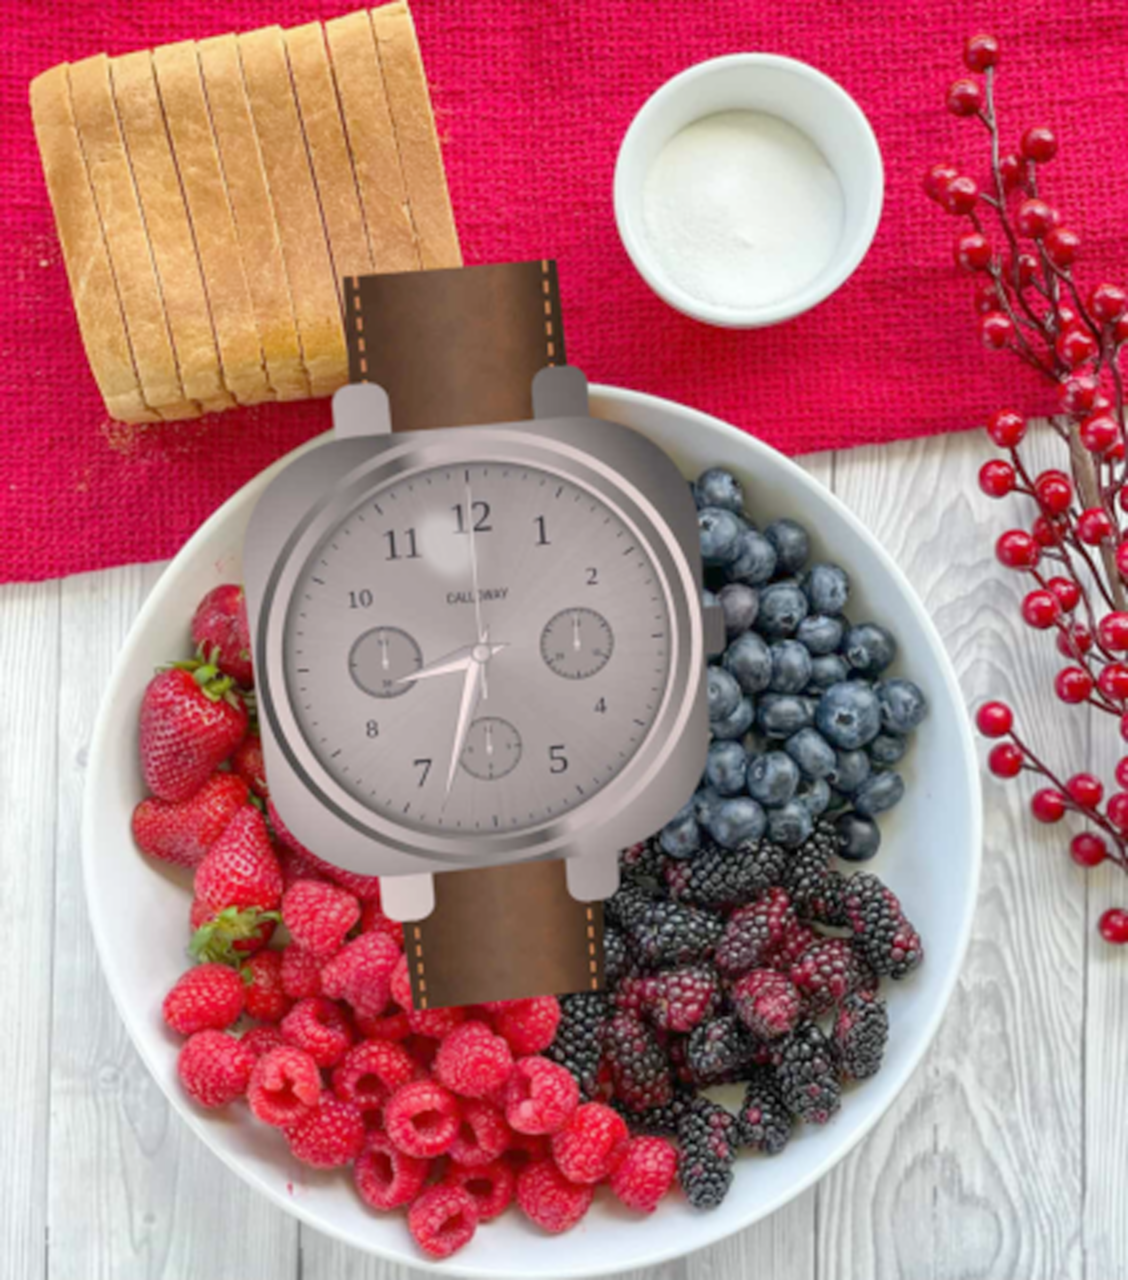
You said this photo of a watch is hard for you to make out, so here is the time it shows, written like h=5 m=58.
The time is h=8 m=33
